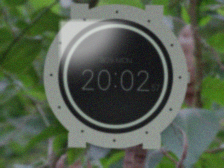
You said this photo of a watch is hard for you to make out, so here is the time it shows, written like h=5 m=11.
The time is h=20 m=2
